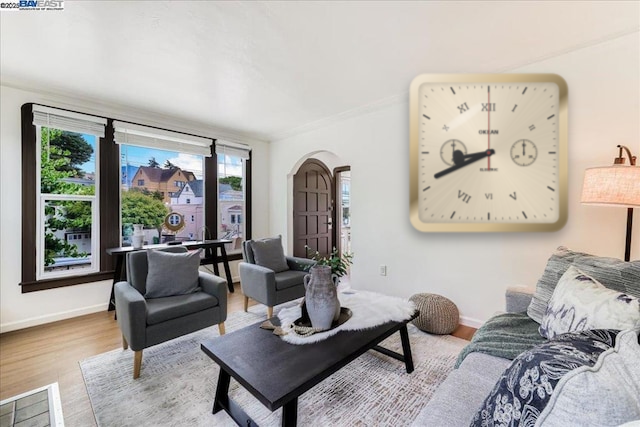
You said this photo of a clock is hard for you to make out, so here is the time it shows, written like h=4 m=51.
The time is h=8 m=41
